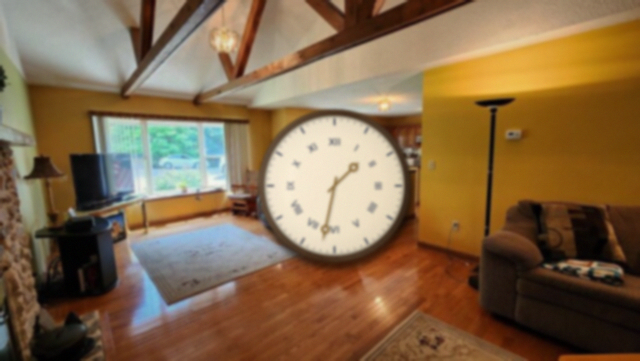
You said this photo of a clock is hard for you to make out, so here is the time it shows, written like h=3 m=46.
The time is h=1 m=32
